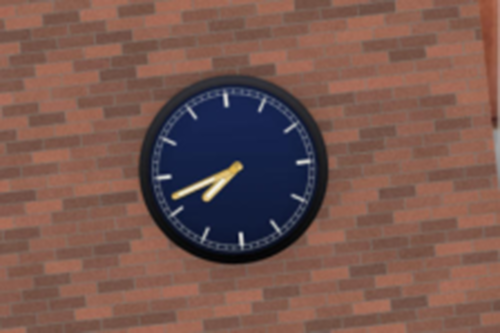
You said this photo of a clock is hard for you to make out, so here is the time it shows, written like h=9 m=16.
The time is h=7 m=42
